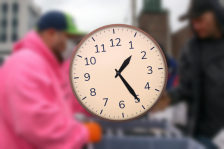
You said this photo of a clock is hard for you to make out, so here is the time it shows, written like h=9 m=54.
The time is h=1 m=25
